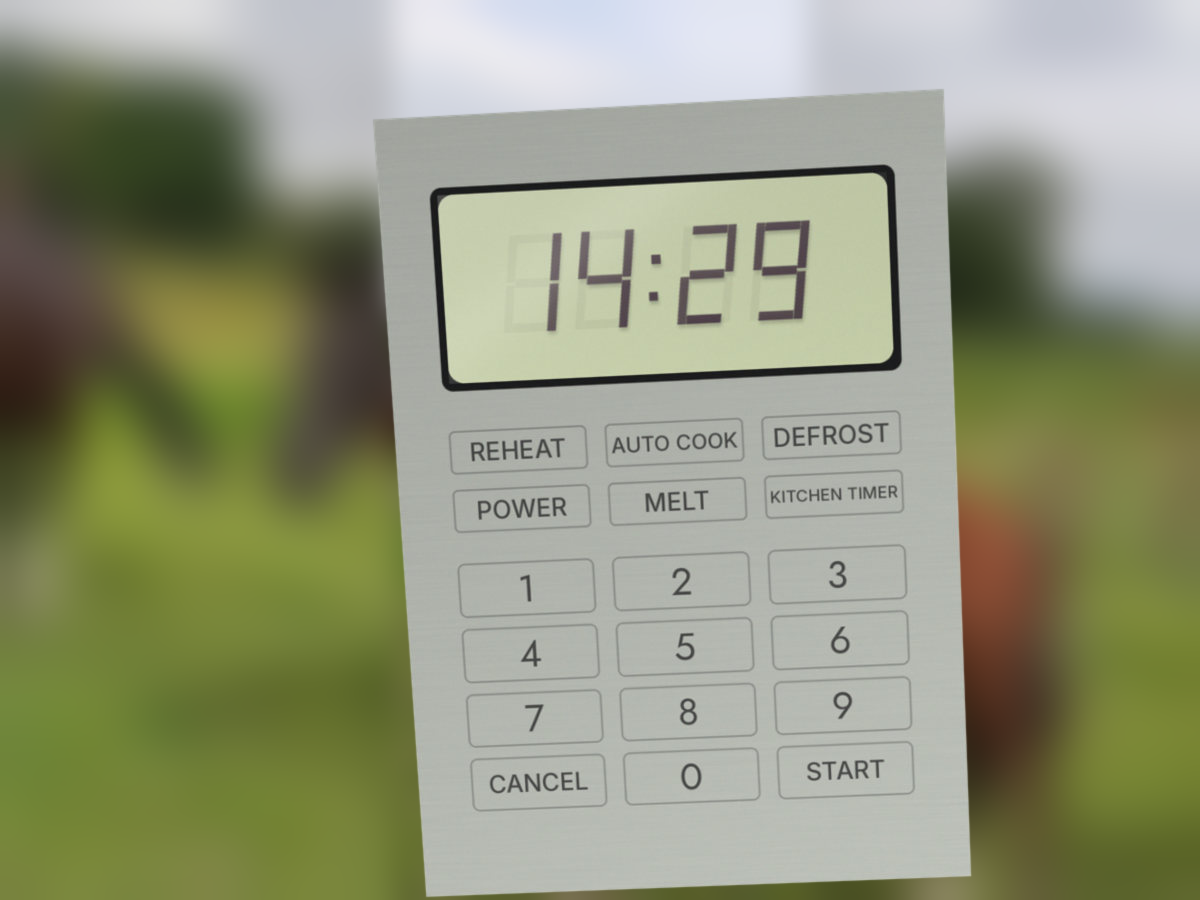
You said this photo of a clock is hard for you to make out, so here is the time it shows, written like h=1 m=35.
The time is h=14 m=29
